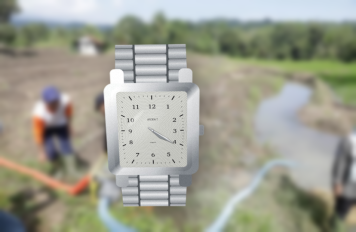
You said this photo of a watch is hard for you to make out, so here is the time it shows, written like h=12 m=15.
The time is h=4 m=21
